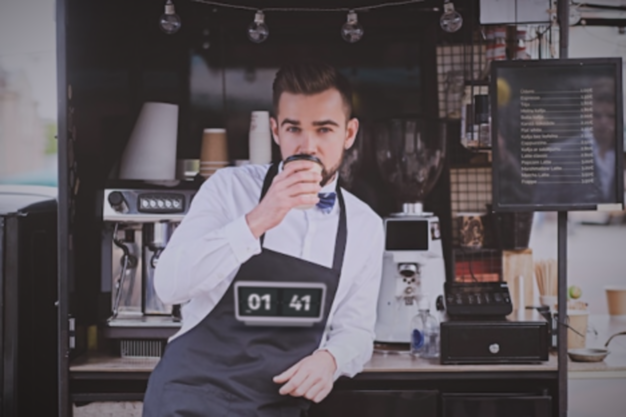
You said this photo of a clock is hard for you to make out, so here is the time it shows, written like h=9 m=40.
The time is h=1 m=41
